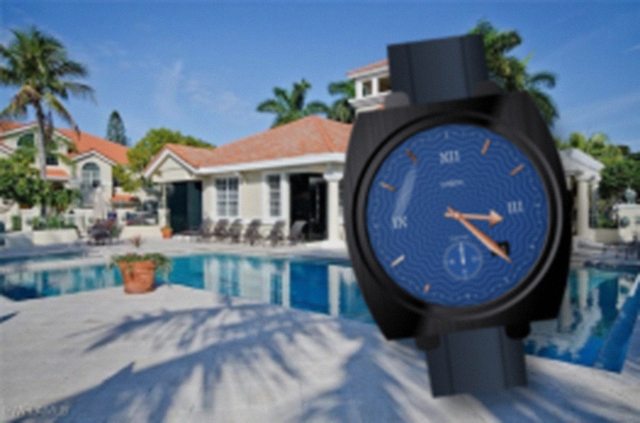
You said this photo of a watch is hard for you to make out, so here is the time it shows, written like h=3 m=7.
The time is h=3 m=23
